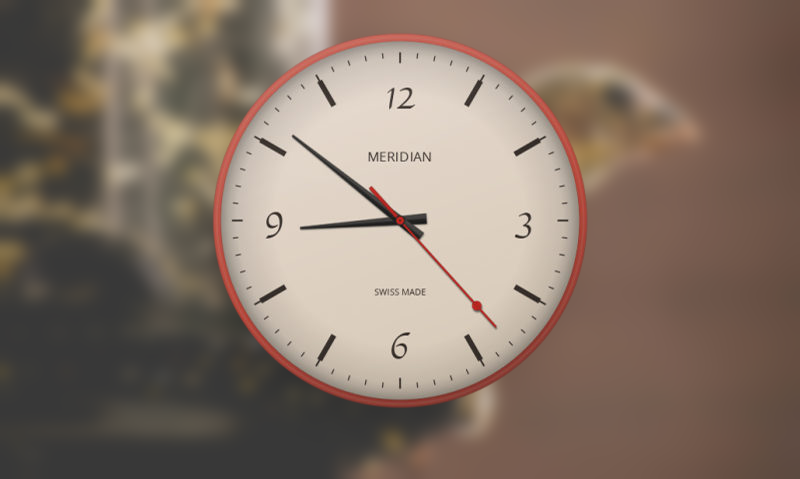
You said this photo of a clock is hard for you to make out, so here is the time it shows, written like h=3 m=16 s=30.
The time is h=8 m=51 s=23
